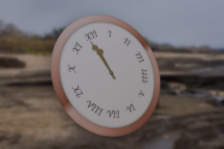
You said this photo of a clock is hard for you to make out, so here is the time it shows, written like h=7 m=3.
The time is h=11 m=59
